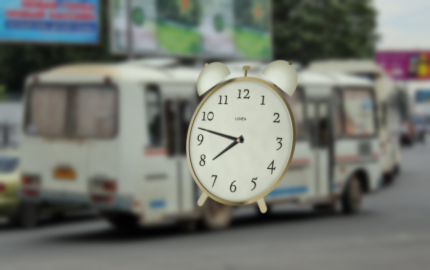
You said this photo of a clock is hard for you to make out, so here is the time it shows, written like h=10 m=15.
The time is h=7 m=47
